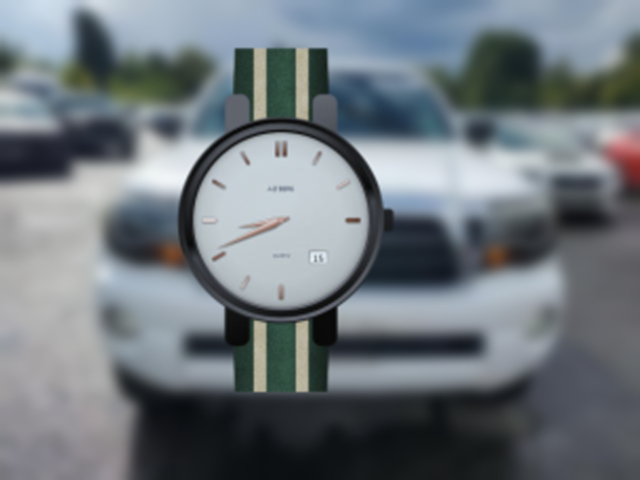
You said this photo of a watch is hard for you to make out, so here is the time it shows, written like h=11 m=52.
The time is h=8 m=41
